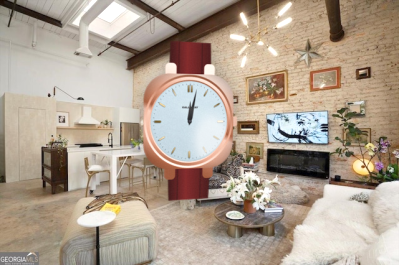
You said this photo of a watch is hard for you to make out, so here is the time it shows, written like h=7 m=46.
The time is h=12 m=2
